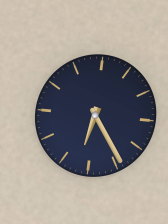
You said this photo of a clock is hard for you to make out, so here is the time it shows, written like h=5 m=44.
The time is h=6 m=24
